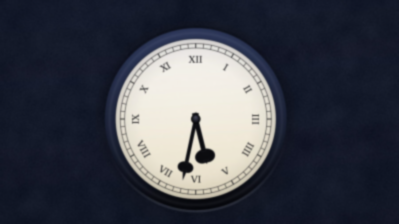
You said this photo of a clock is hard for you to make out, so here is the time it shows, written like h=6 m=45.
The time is h=5 m=32
